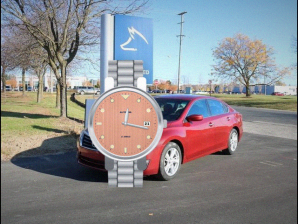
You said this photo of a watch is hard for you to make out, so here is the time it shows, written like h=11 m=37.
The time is h=12 m=17
